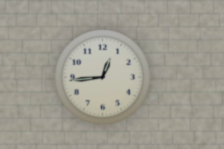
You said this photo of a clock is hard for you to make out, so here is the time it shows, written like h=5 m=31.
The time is h=12 m=44
